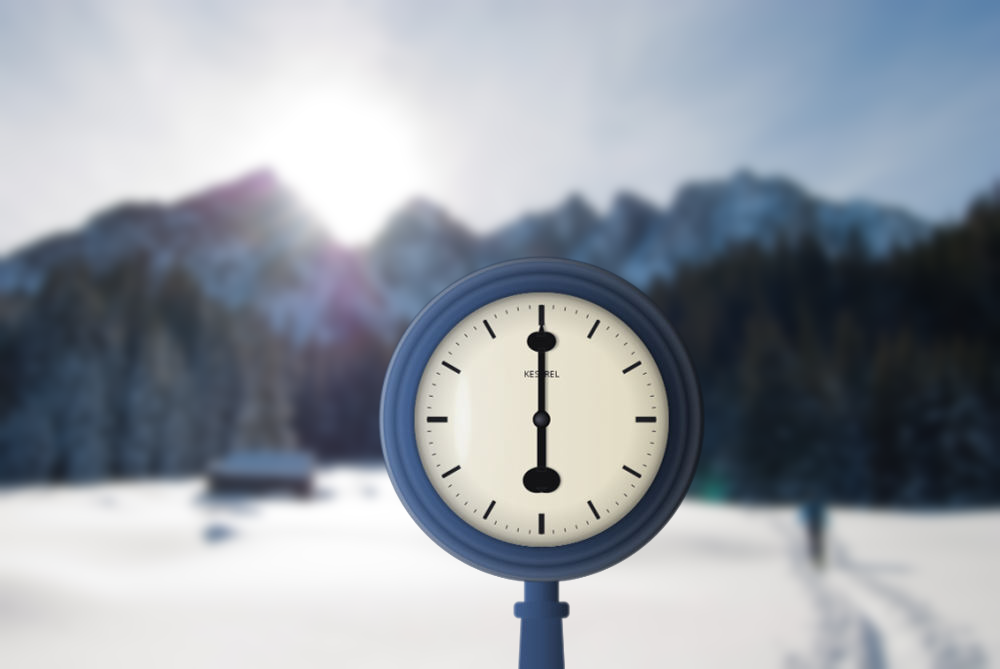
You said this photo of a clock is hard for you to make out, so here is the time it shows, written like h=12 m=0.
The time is h=6 m=0
